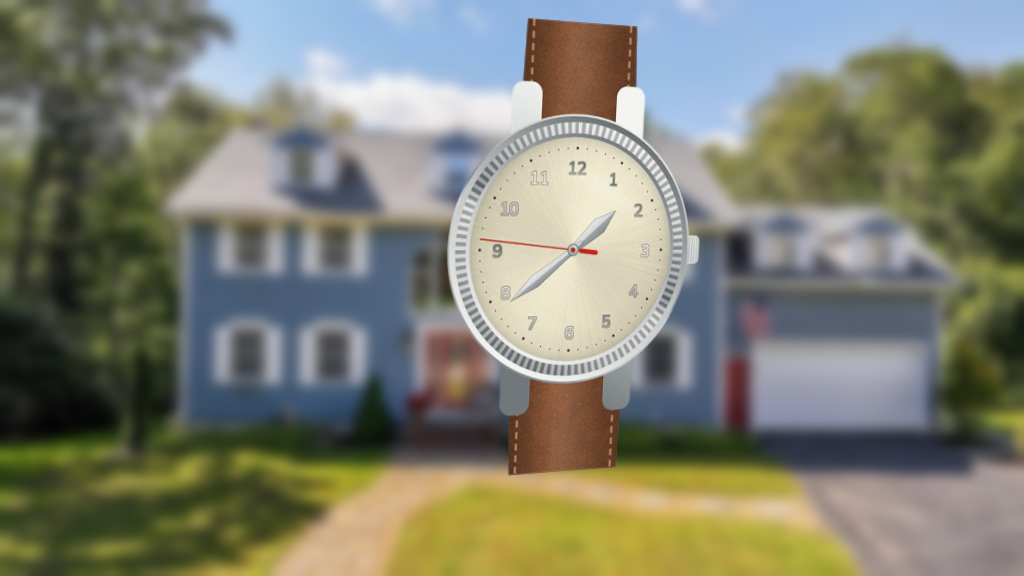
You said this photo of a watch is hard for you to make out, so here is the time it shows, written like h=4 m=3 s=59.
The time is h=1 m=38 s=46
